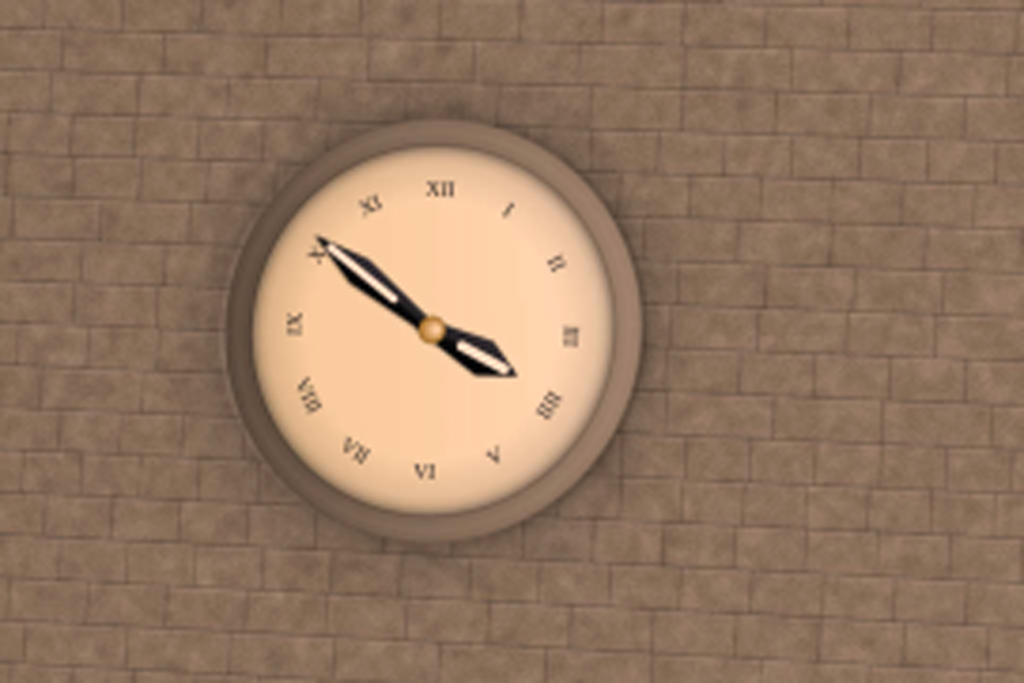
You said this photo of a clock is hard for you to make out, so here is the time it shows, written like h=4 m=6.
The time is h=3 m=51
